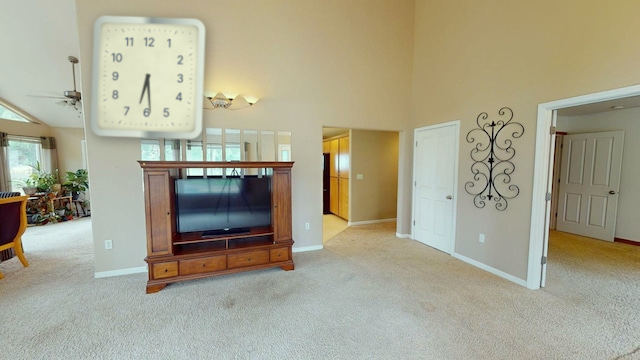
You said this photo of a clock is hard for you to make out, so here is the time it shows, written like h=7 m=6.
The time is h=6 m=29
